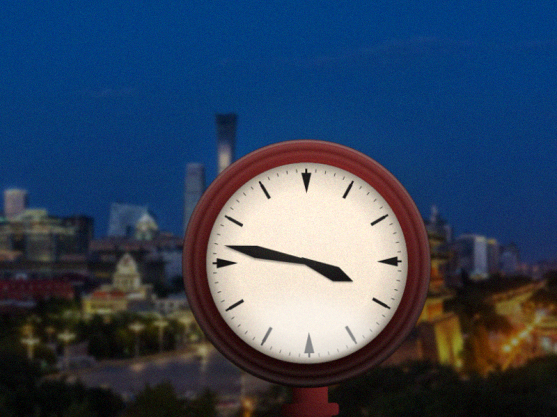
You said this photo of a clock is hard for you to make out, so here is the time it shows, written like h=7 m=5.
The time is h=3 m=47
